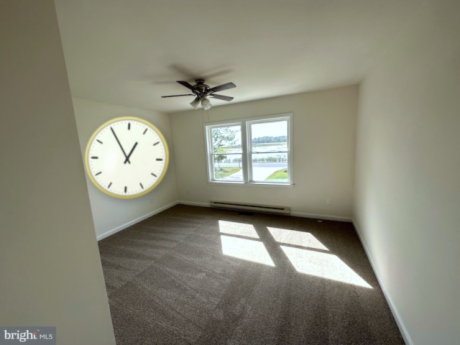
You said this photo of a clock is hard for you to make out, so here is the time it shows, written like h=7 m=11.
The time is h=12 m=55
